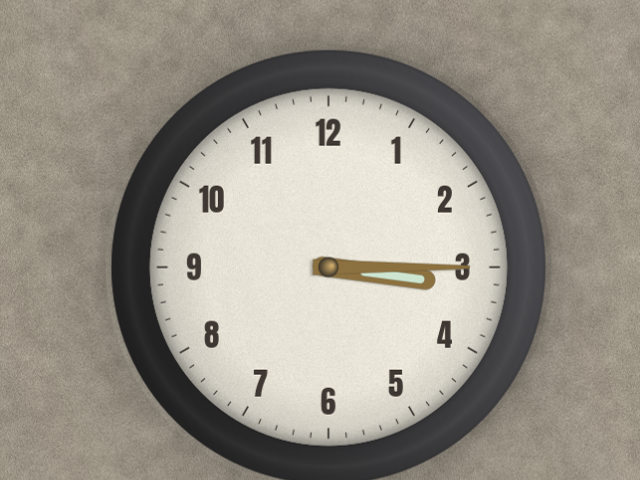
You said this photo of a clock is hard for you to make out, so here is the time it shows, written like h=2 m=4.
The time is h=3 m=15
